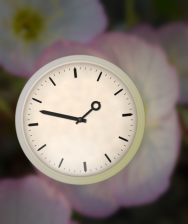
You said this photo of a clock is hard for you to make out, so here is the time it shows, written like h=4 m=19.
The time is h=1 m=48
